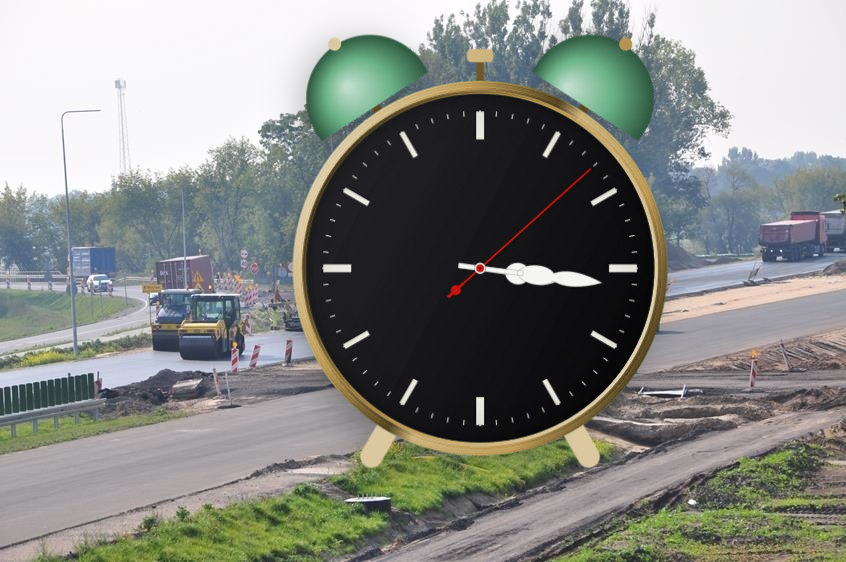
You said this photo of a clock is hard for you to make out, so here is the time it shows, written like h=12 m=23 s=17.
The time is h=3 m=16 s=8
